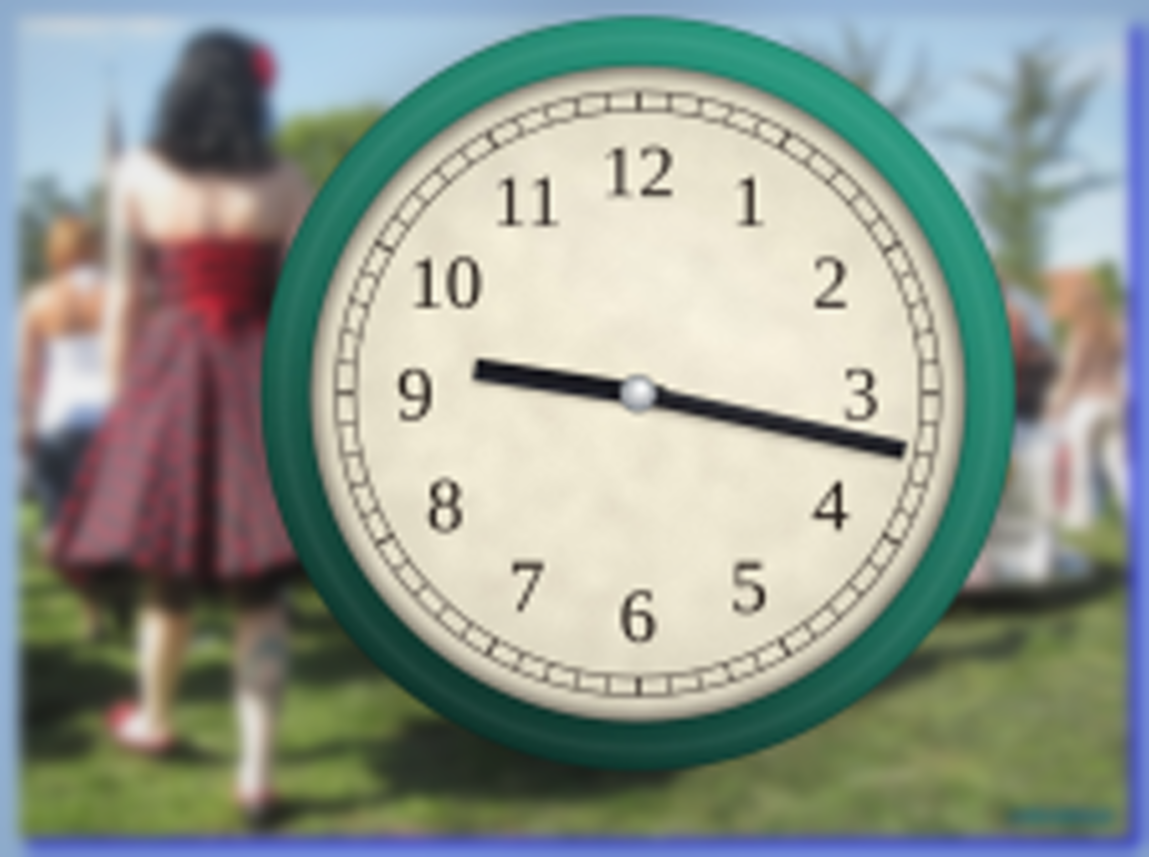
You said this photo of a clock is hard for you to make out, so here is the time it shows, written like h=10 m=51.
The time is h=9 m=17
